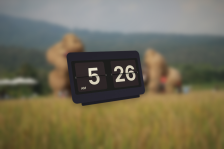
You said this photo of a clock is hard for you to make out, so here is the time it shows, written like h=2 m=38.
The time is h=5 m=26
